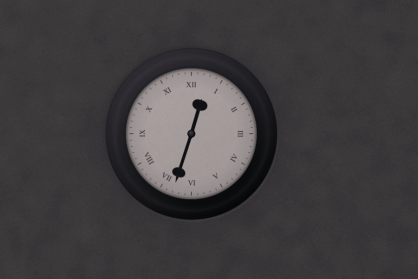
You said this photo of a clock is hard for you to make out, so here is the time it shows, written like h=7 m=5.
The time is h=12 m=33
